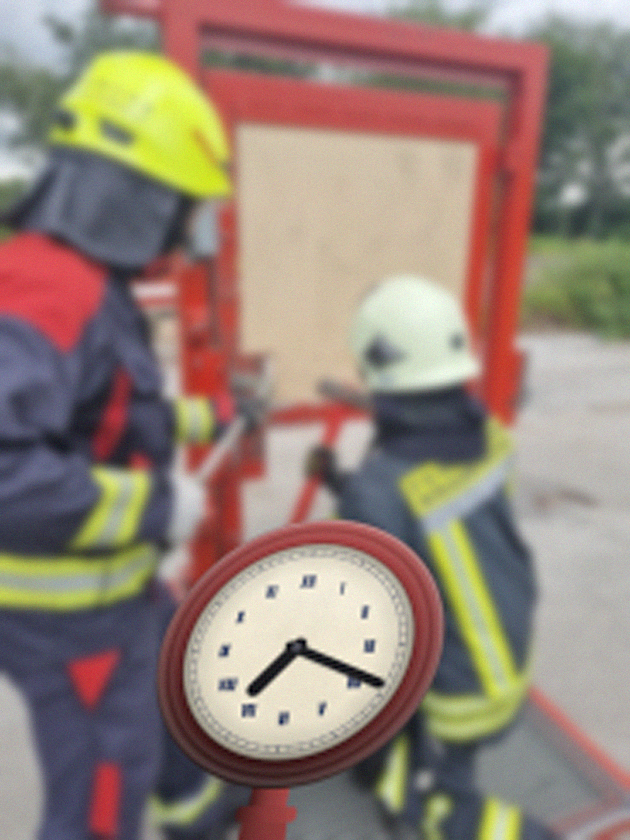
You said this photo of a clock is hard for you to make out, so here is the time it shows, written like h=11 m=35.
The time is h=7 m=19
